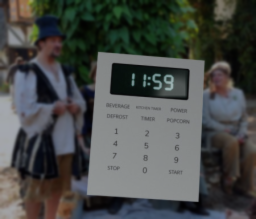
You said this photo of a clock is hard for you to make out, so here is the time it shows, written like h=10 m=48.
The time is h=11 m=59
